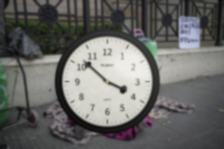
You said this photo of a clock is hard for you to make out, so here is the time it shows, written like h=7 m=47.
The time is h=3 m=52
